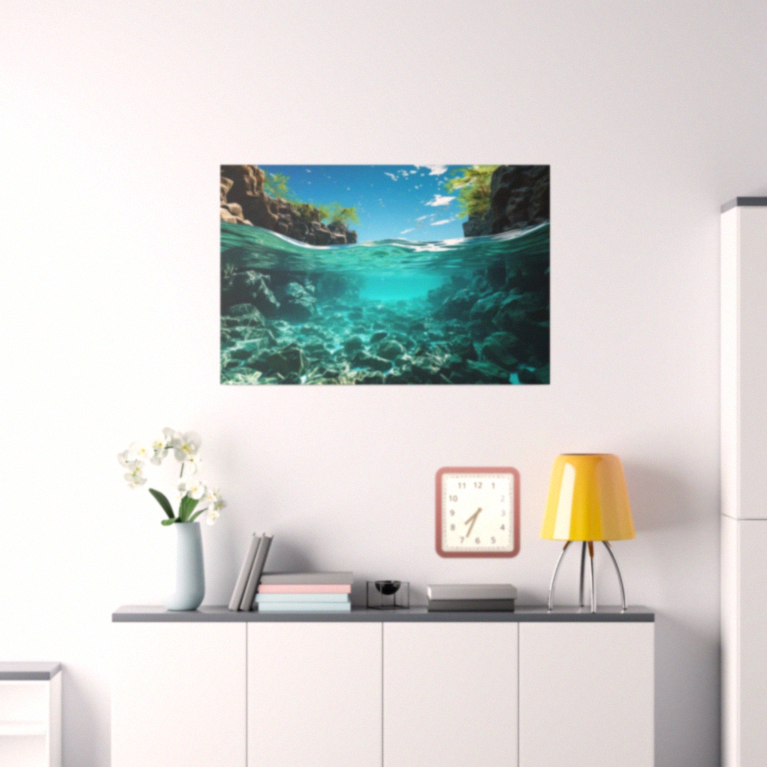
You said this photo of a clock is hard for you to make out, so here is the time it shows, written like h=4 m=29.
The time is h=7 m=34
